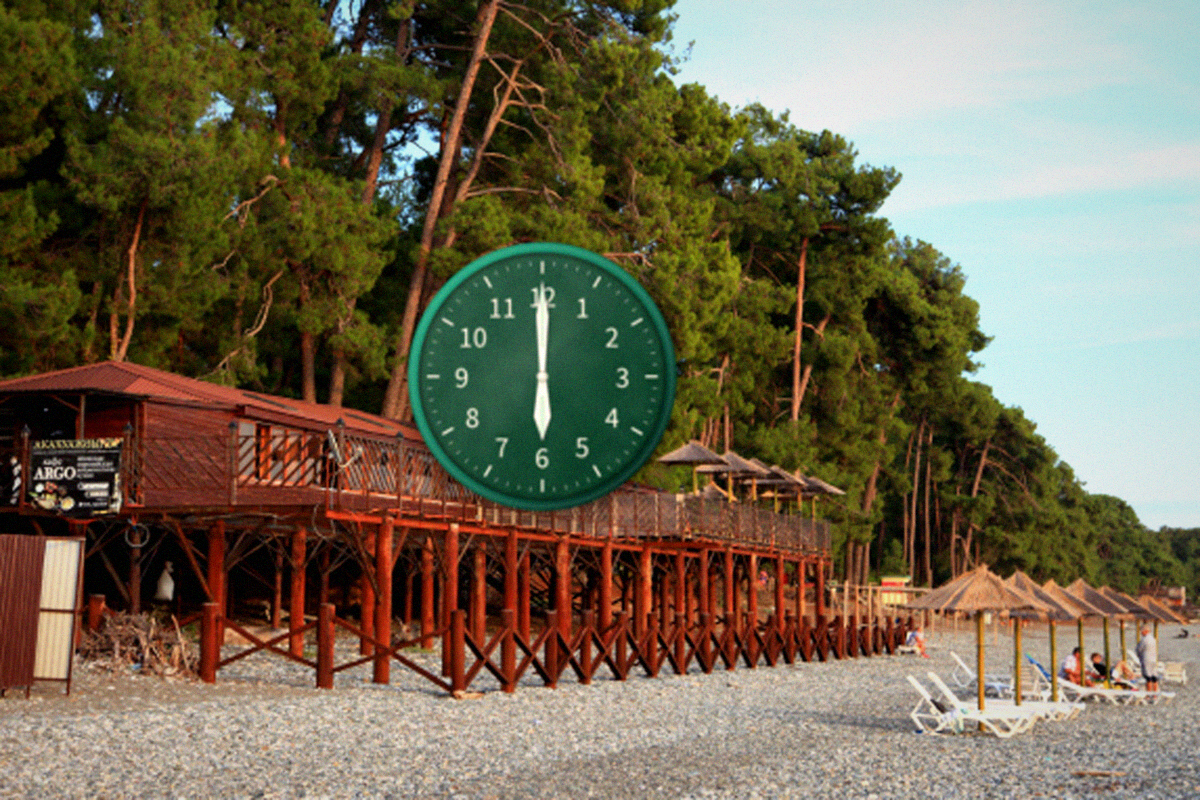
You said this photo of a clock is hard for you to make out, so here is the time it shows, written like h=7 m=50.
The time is h=6 m=0
